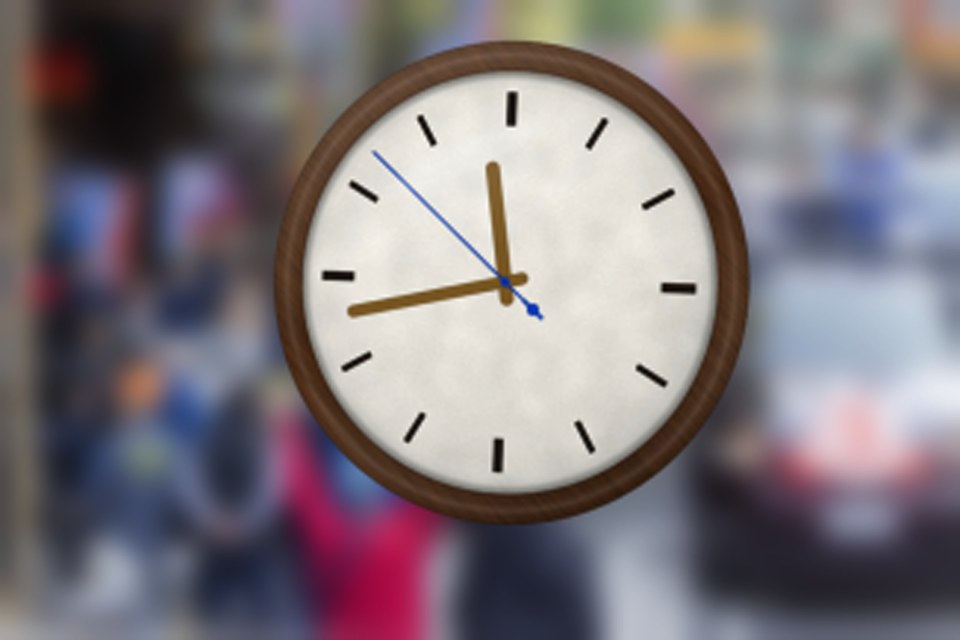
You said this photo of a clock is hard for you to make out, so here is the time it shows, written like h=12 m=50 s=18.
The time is h=11 m=42 s=52
